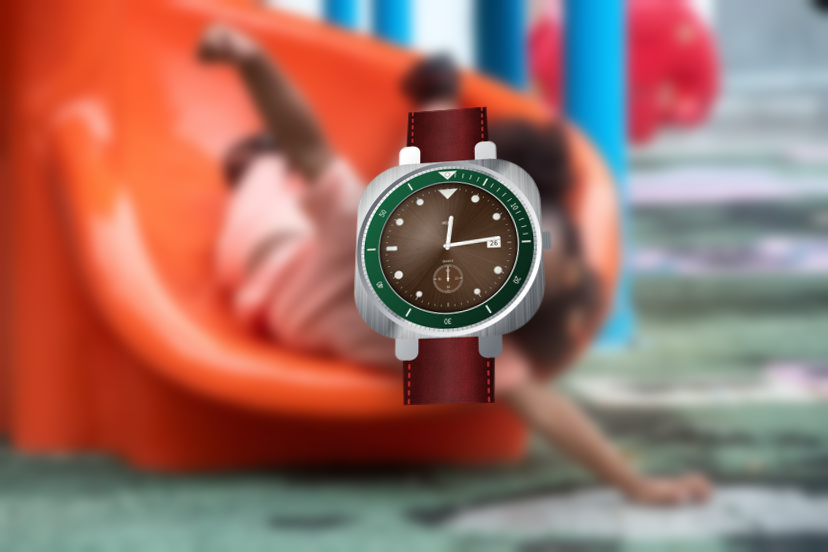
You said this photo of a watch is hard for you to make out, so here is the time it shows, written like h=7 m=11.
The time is h=12 m=14
